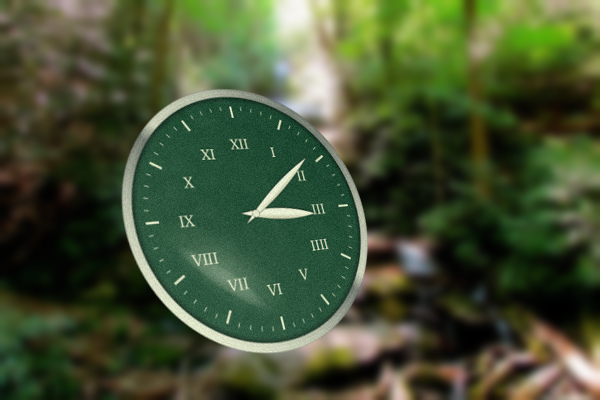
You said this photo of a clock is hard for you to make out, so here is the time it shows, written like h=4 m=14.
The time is h=3 m=9
